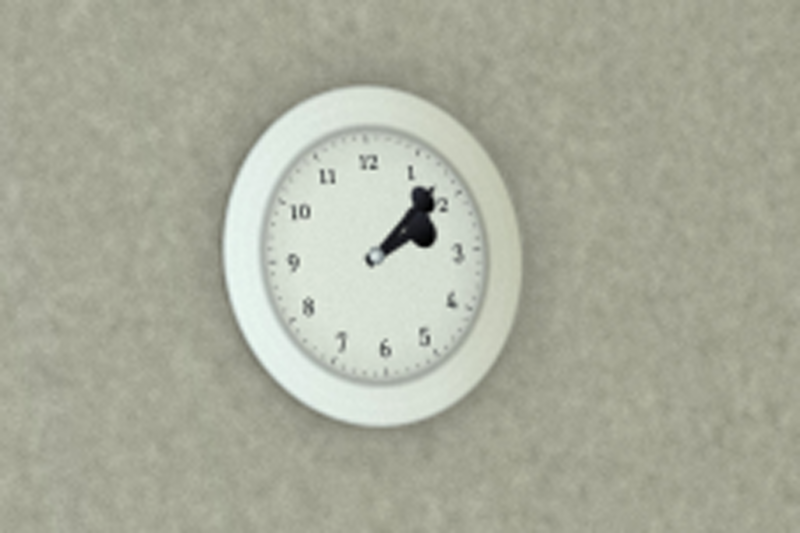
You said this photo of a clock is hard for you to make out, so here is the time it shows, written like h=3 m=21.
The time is h=2 m=8
